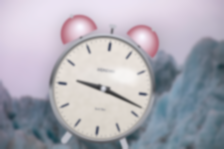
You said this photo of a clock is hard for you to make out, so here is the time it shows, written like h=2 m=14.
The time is h=9 m=18
